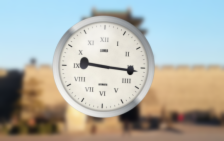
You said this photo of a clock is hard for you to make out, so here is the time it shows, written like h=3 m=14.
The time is h=9 m=16
